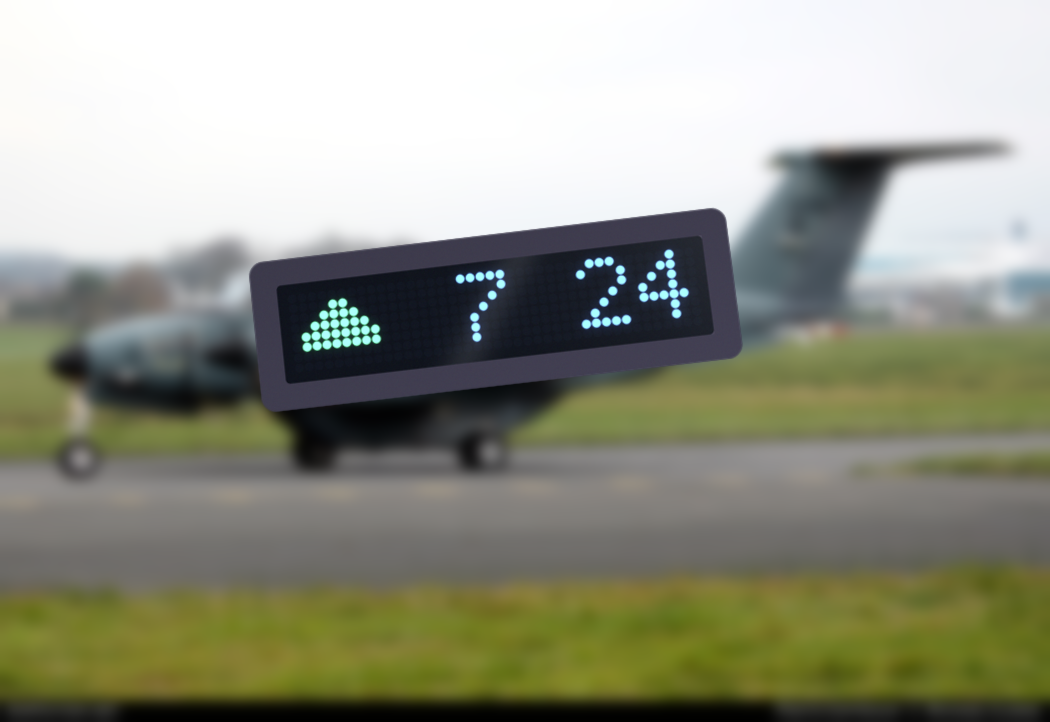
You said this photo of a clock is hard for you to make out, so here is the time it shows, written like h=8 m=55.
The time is h=7 m=24
